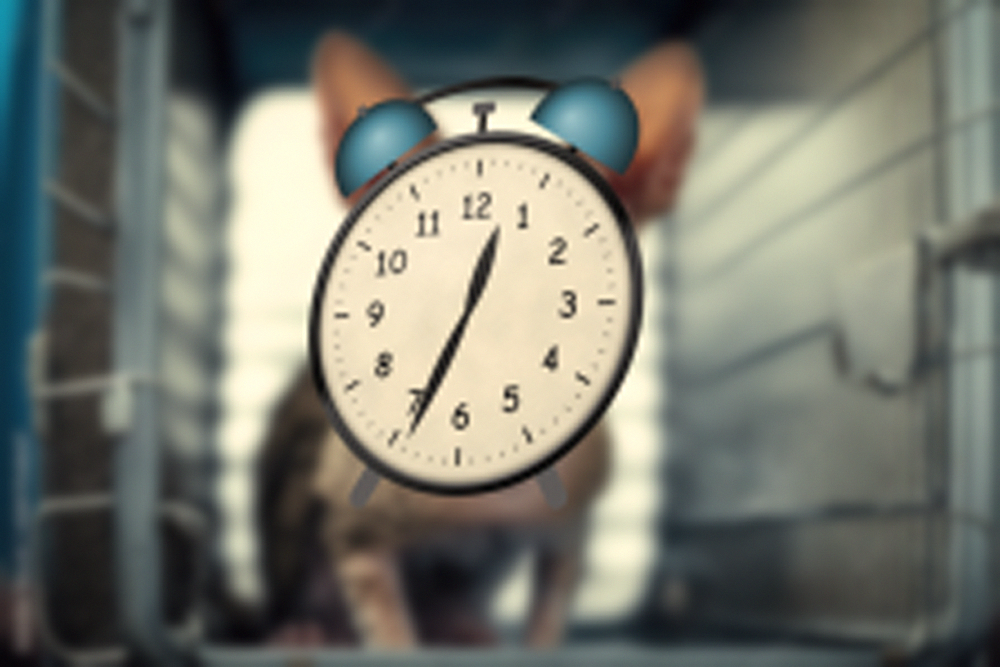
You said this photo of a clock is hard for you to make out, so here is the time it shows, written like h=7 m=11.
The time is h=12 m=34
